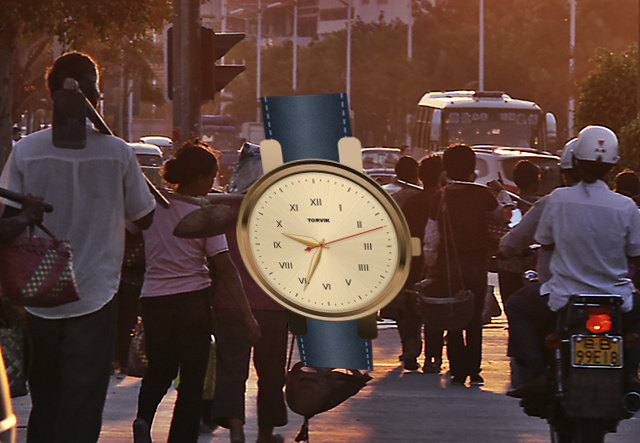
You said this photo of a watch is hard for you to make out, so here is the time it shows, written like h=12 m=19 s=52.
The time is h=9 m=34 s=12
